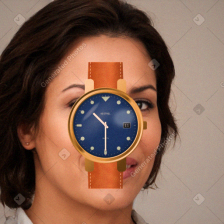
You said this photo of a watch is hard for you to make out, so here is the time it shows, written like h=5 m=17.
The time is h=10 m=30
